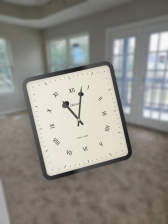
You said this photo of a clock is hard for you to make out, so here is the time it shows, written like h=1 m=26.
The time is h=11 m=3
